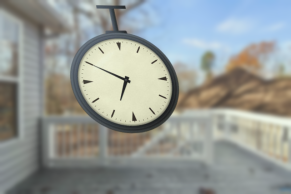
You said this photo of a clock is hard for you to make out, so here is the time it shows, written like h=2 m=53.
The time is h=6 m=50
